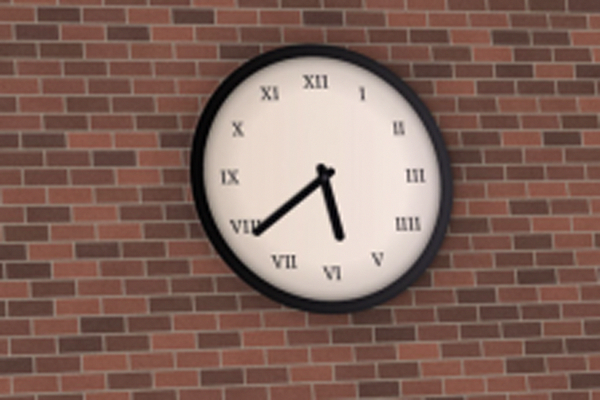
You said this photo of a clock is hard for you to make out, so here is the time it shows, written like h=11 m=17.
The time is h=5 m=39
